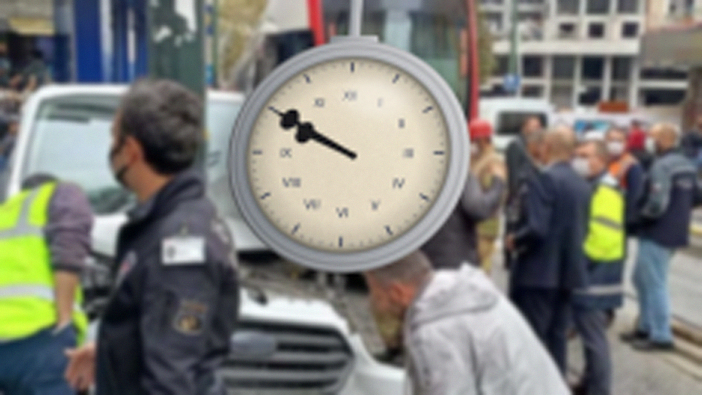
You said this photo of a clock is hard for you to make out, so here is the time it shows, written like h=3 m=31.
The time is h=9 m=50
